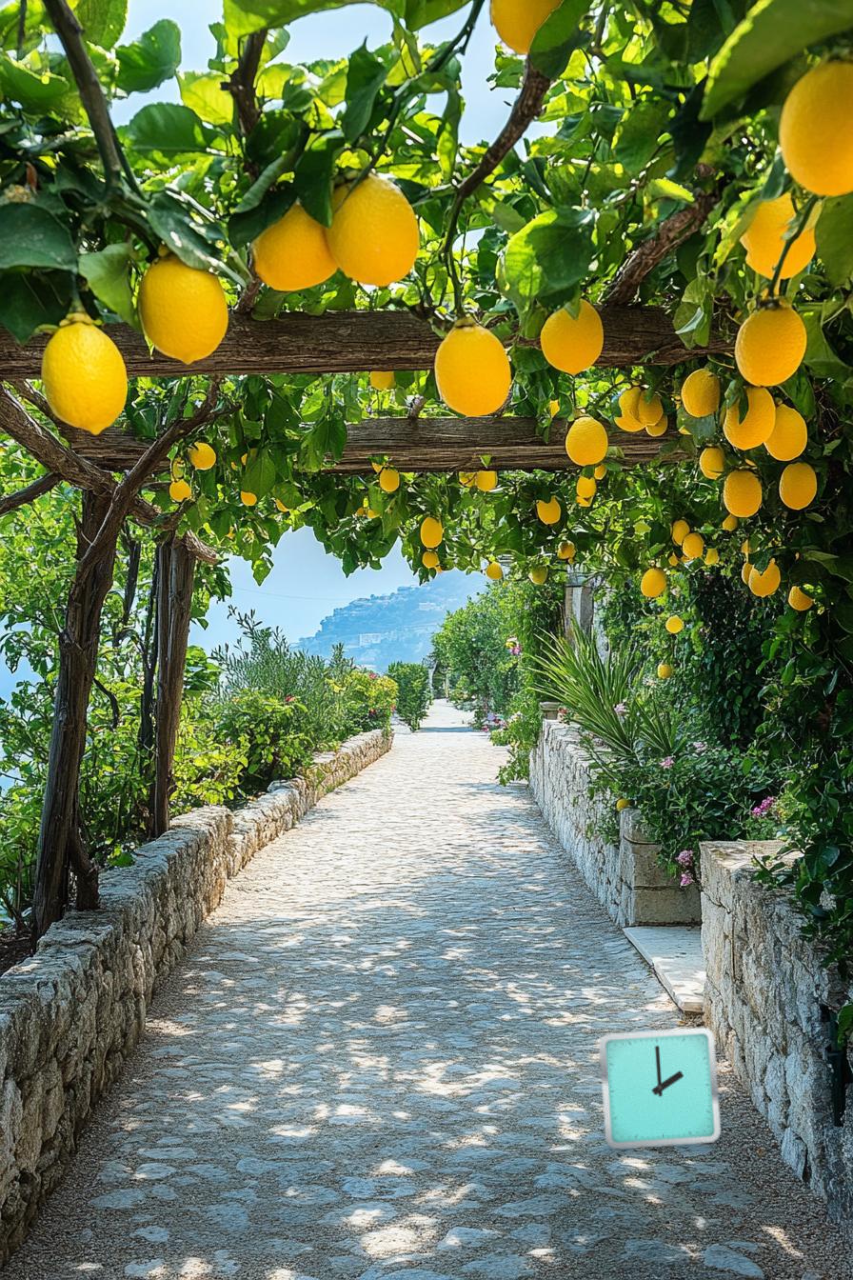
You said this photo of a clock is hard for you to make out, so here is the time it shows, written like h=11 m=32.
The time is h=2 m=0
